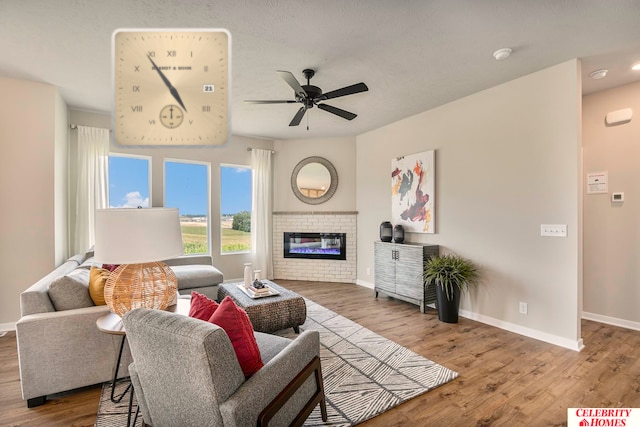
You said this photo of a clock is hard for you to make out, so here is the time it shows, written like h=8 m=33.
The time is h=4 m=54
